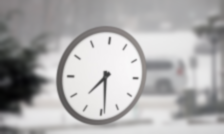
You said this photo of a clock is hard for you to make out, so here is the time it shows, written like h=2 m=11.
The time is h=7 m=29
